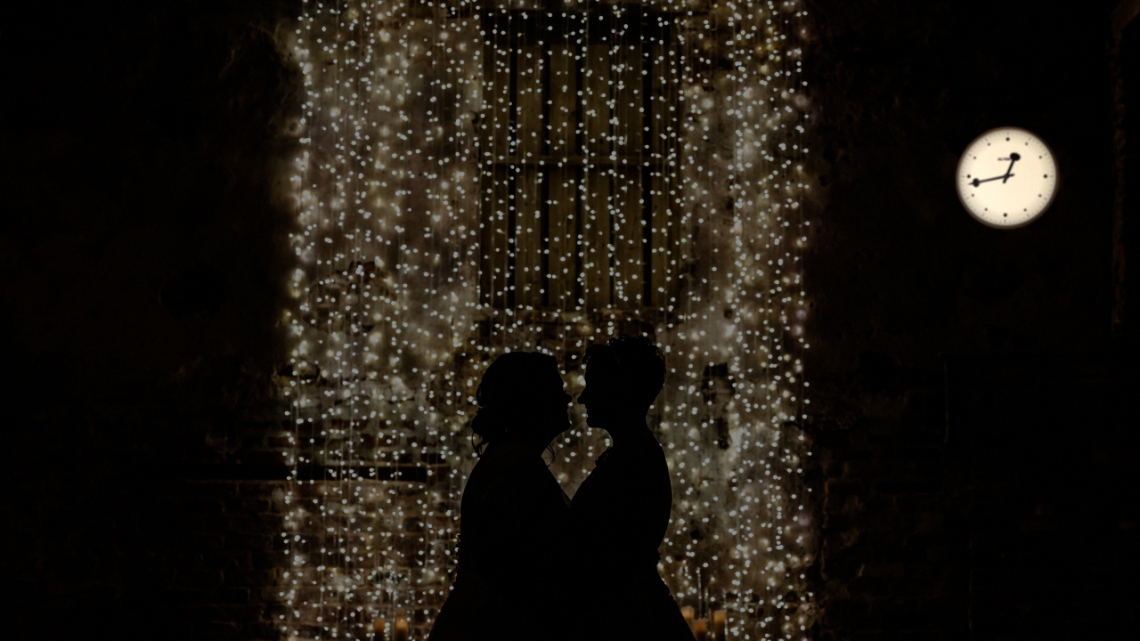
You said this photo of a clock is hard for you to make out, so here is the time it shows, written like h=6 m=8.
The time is h=12 m=43
